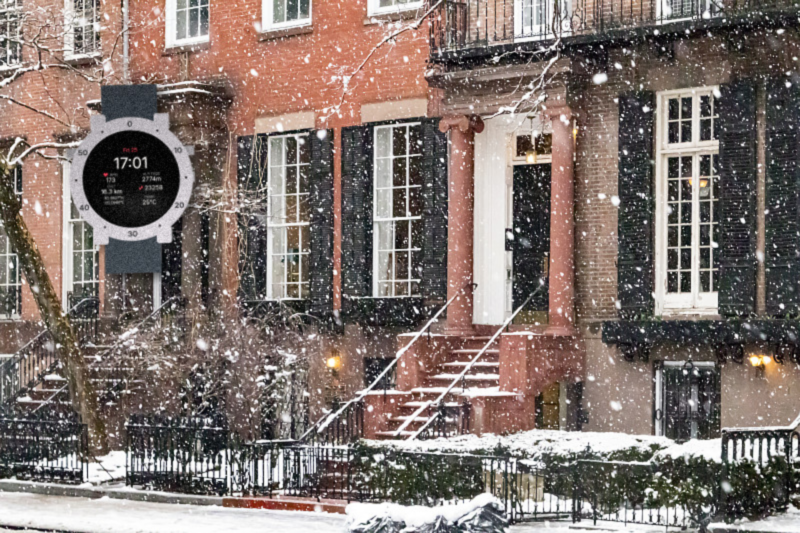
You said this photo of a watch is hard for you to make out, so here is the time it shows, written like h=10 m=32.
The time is h=17 m=1
